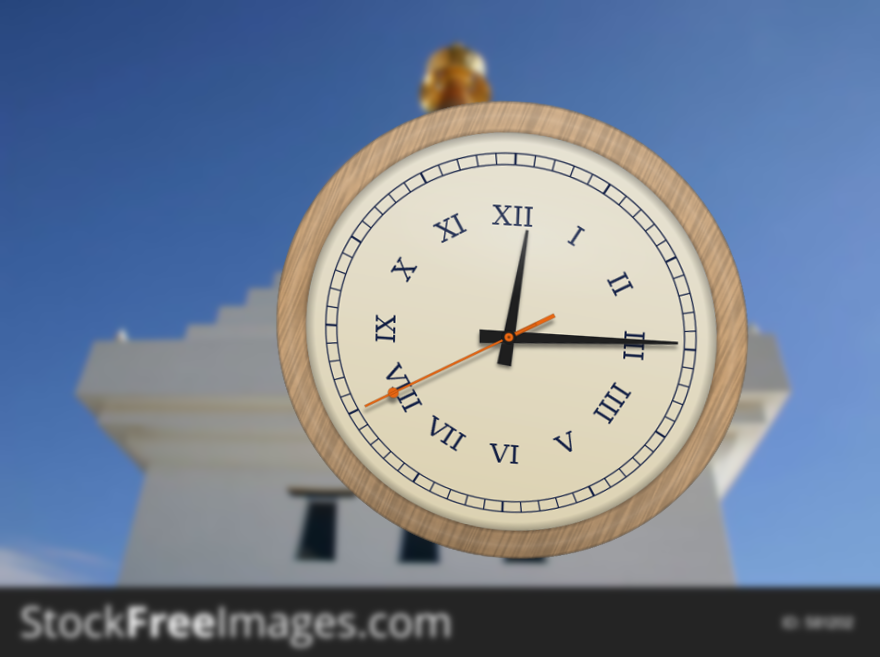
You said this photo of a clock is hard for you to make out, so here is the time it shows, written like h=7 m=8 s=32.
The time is h=12 m=14 s=40
